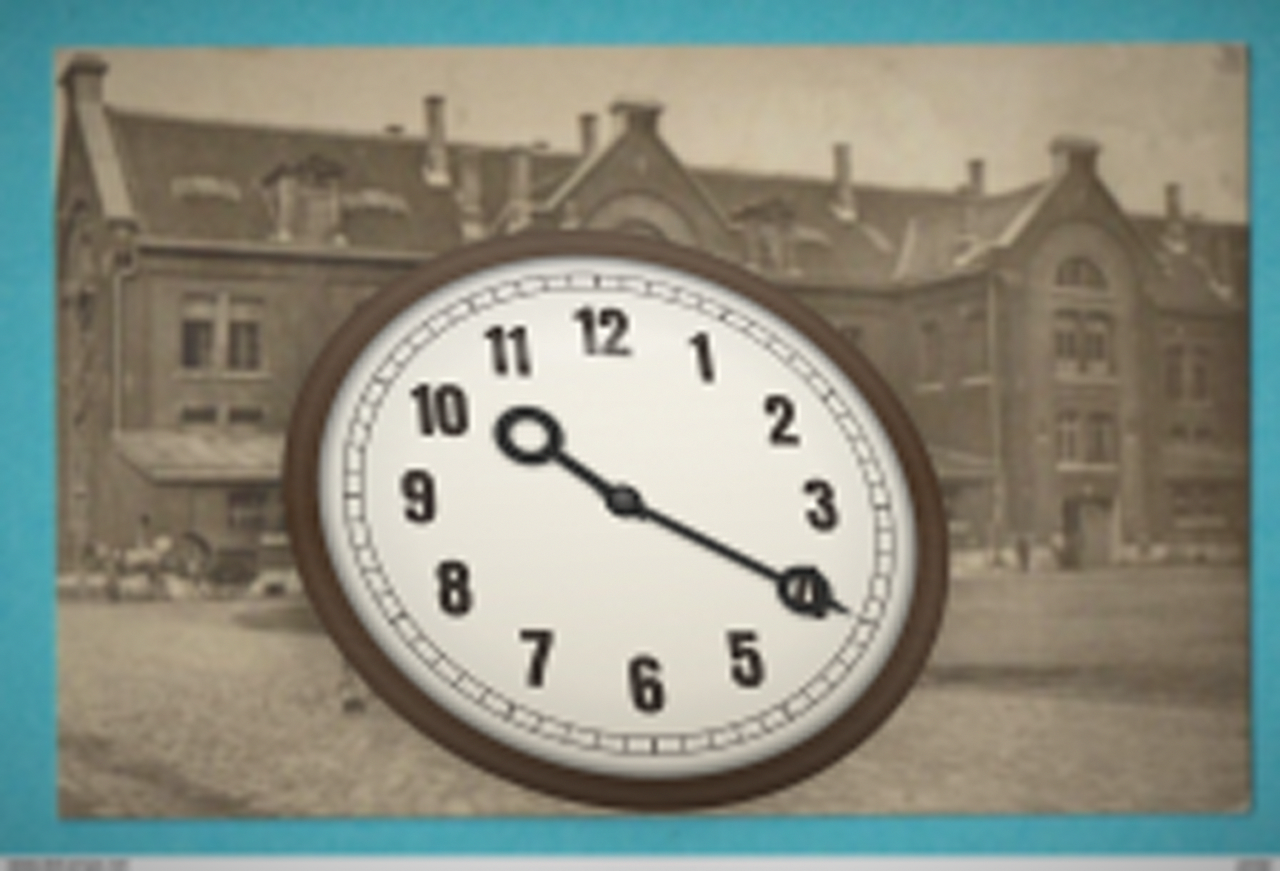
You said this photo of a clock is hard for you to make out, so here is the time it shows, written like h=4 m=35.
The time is h=10 m=20
